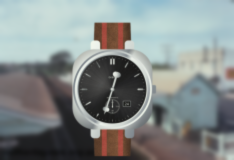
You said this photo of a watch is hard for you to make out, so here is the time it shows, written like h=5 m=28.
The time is h=12 m=33
